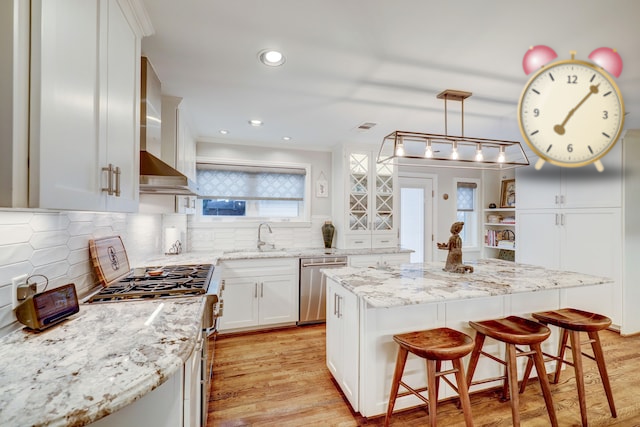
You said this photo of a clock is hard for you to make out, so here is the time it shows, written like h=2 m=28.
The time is h=7 m=7
